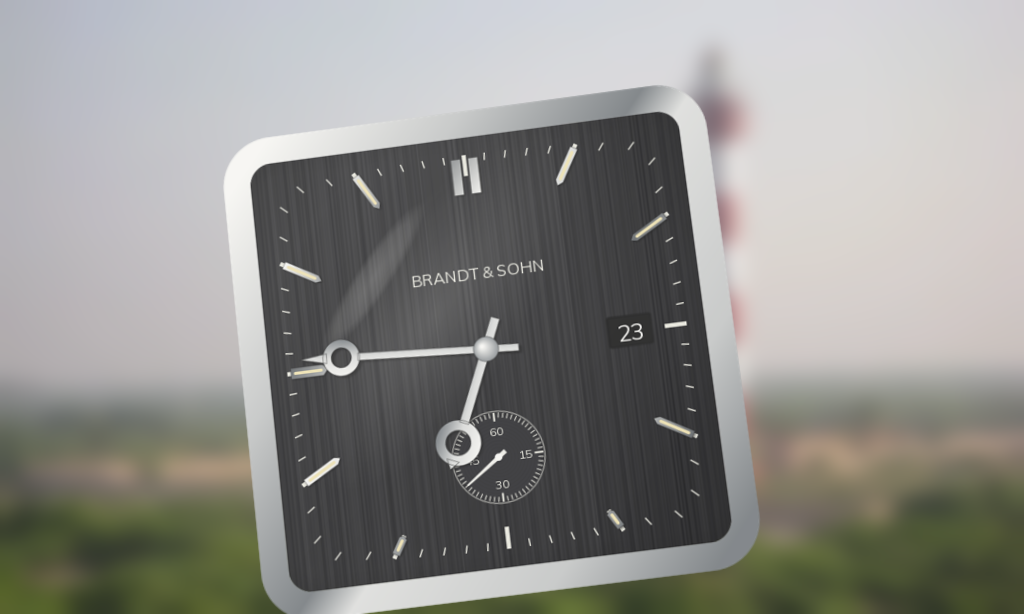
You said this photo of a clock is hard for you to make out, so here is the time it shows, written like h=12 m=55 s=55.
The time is h=6 m=45 s=39
